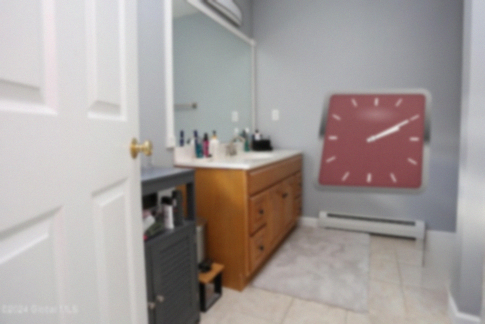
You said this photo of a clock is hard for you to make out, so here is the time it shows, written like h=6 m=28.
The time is h=2 m=10
